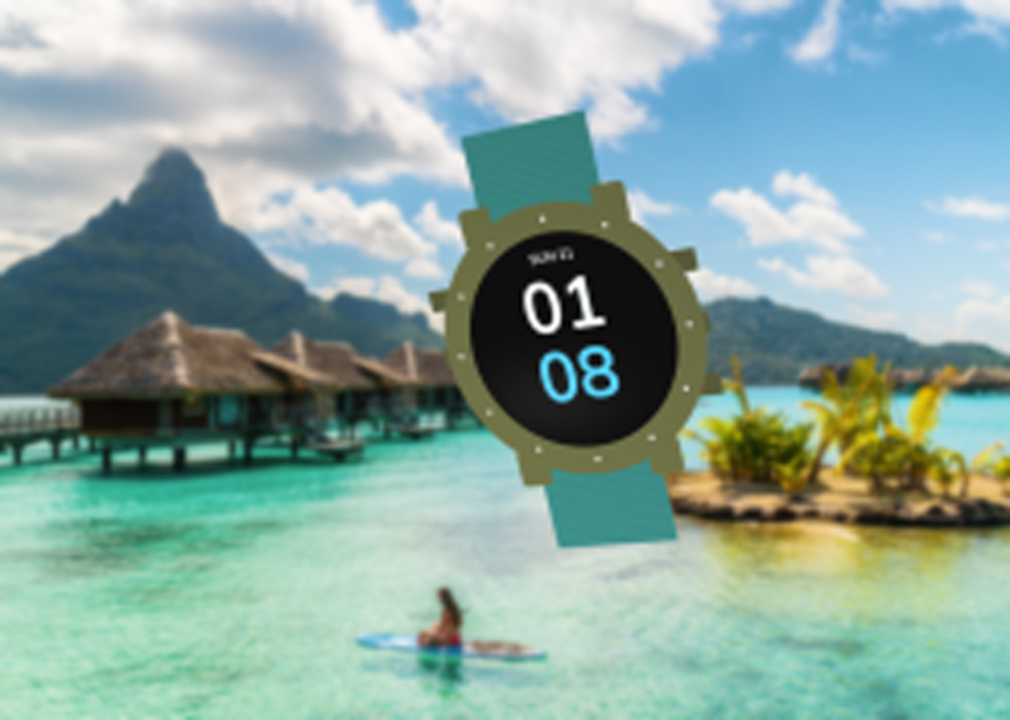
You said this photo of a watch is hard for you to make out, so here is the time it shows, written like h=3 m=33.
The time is h=1 m=8
